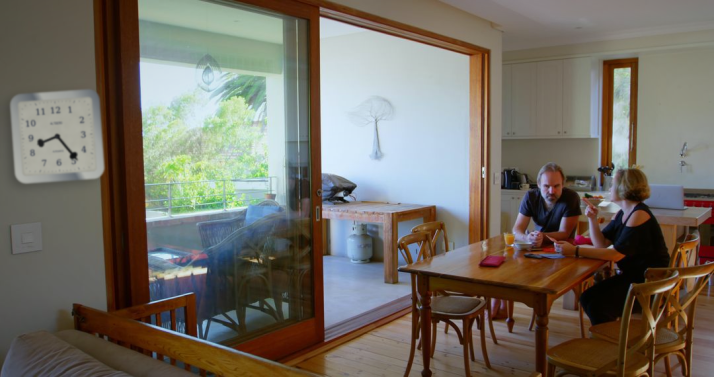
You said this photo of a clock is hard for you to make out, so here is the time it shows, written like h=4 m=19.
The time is h=8 m=24
